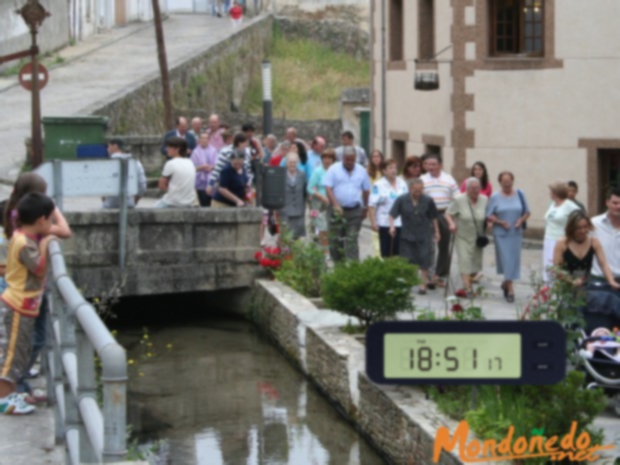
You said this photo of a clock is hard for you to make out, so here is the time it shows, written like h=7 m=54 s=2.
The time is h=18 m=51 s=17
